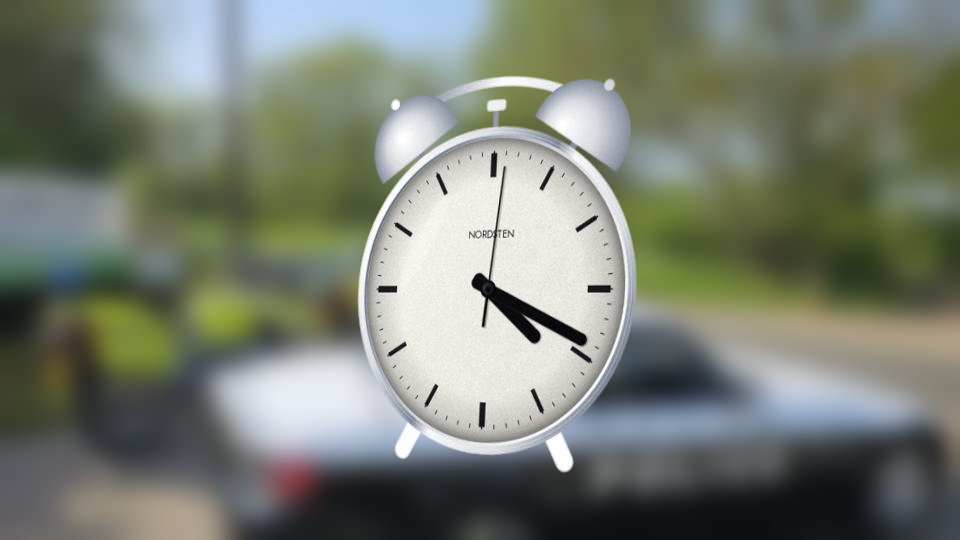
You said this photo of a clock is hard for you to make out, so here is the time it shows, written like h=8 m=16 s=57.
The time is h=4 m=19 s=1
